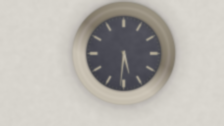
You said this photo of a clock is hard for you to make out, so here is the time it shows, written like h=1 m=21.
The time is h=5 m=31
